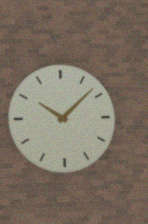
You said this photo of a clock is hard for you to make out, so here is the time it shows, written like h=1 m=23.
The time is h=10 m=8
